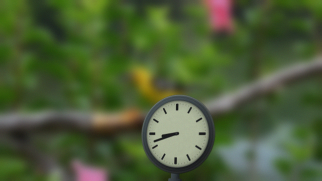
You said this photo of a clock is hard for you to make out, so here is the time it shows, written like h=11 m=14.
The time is h=8 m=42
